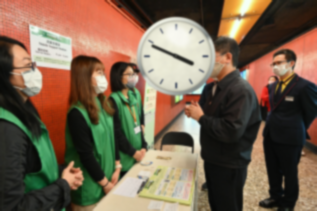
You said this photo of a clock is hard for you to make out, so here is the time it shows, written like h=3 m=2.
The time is h=3 m=49
